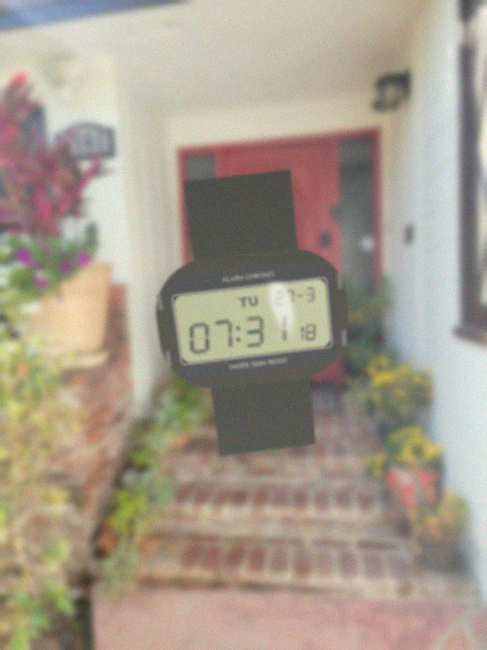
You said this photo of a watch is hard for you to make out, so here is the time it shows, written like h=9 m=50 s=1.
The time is h=7 m=31 s=18
